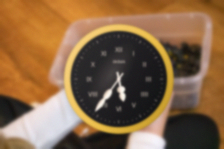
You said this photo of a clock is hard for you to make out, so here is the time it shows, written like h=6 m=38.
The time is h=5 m=36
